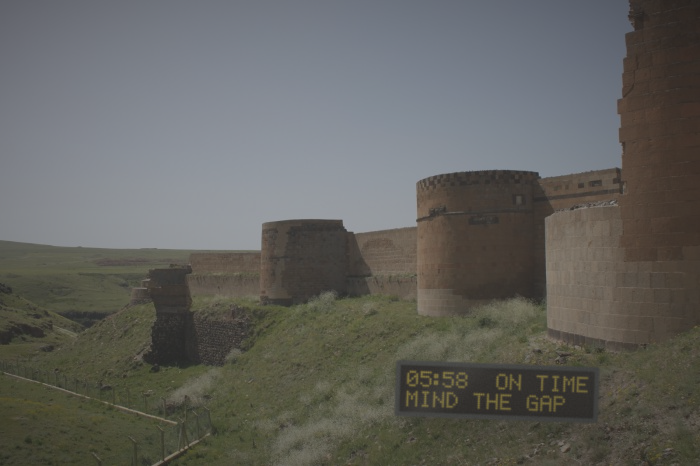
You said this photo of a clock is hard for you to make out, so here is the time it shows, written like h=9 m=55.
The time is h=5 m=58
